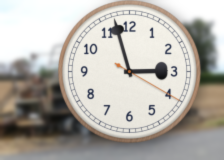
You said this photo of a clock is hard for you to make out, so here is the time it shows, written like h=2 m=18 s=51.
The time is h=2 m=57 s=20
